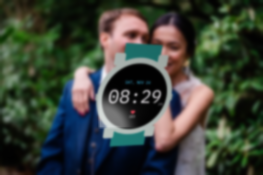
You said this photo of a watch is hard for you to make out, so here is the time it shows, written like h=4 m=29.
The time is h=8 m=29
